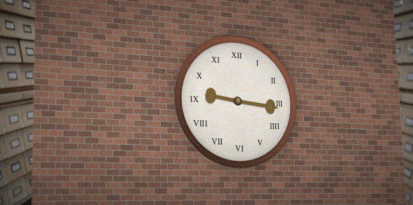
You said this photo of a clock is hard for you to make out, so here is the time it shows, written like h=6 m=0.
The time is h=9 m=16
